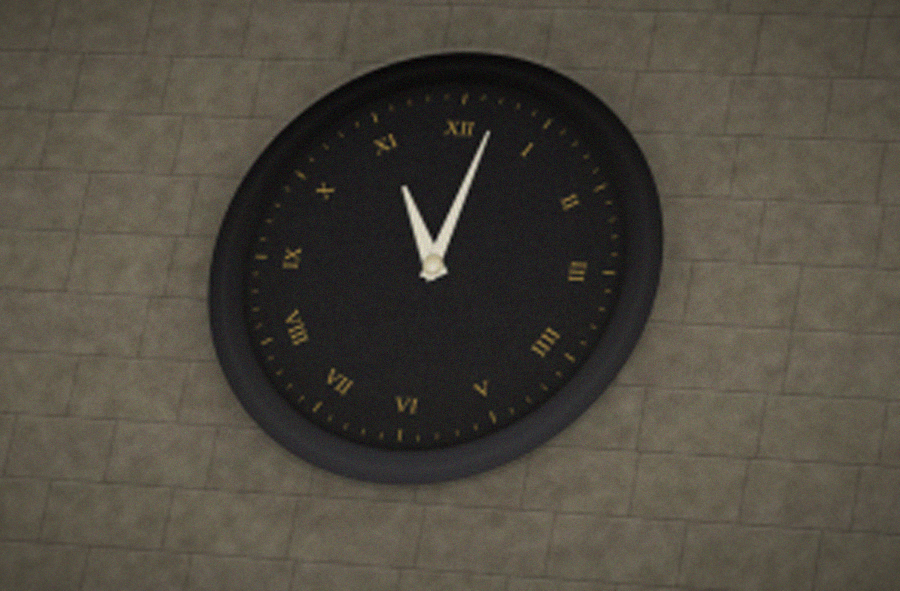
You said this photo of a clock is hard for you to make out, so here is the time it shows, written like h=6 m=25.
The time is h=11 m=2
